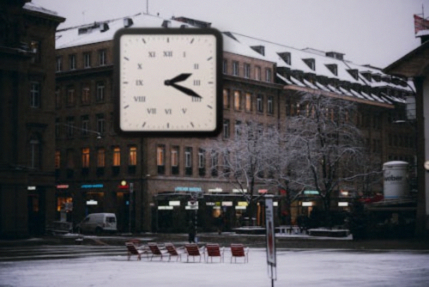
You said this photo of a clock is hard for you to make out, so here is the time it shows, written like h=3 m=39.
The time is h=2 m=19
